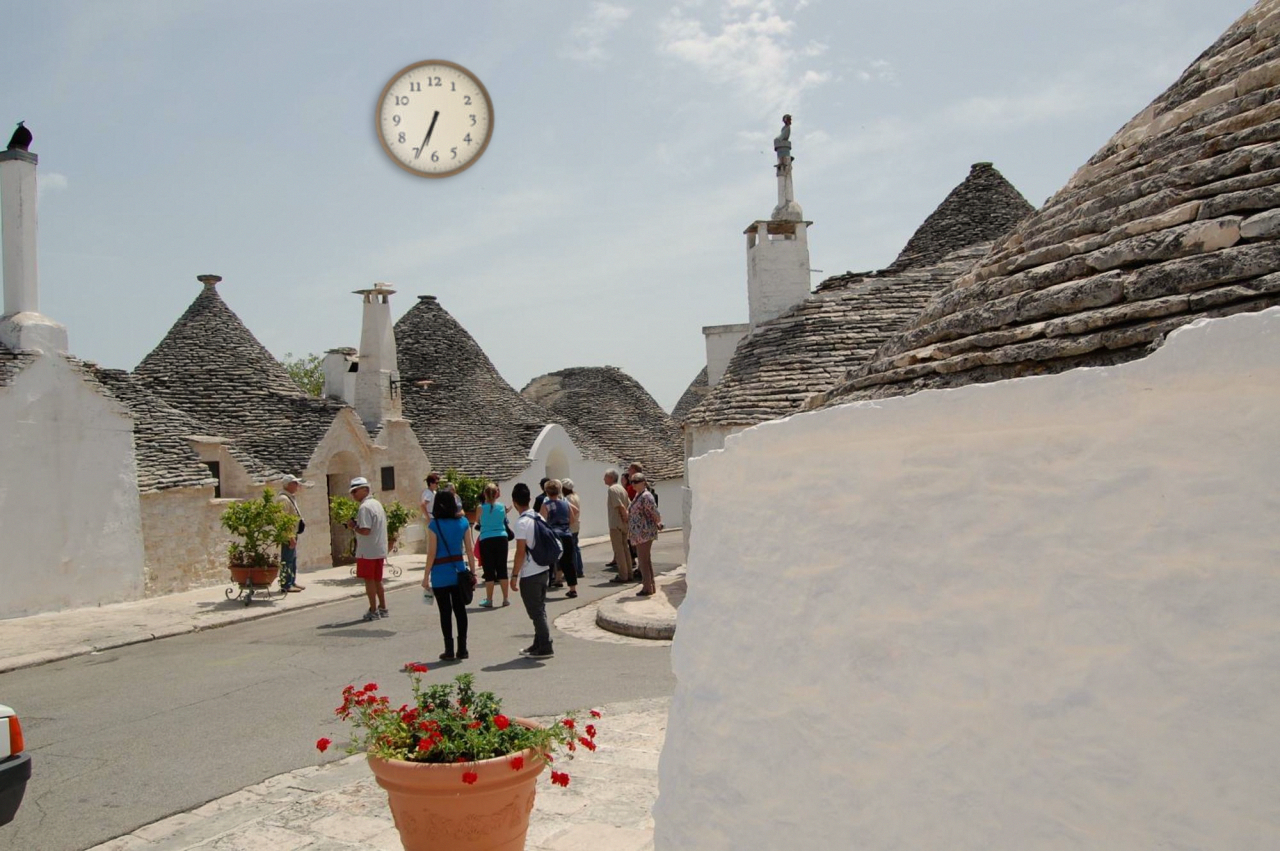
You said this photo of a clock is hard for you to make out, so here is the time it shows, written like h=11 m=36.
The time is h=6 m=34
